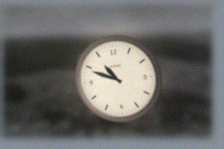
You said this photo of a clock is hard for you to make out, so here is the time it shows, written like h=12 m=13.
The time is h=10 m=49
